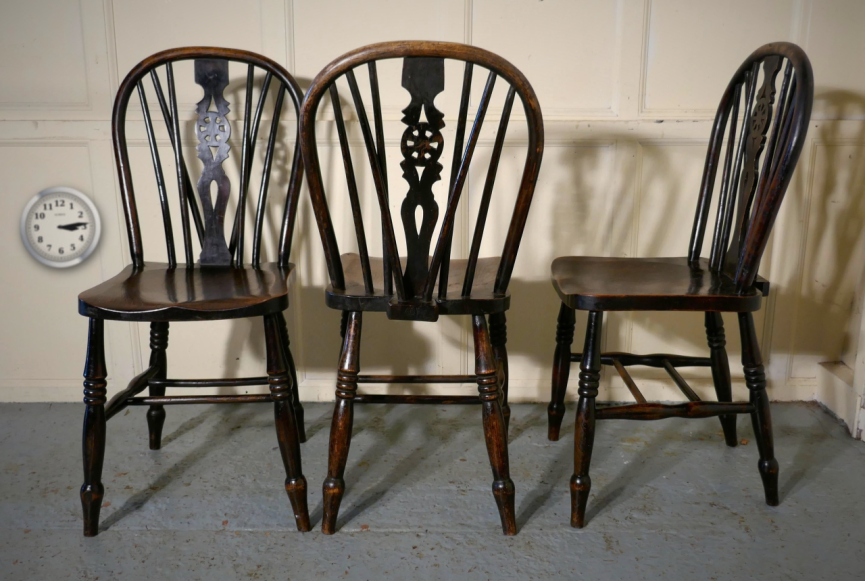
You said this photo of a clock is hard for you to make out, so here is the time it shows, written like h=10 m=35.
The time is h=3 m=14
